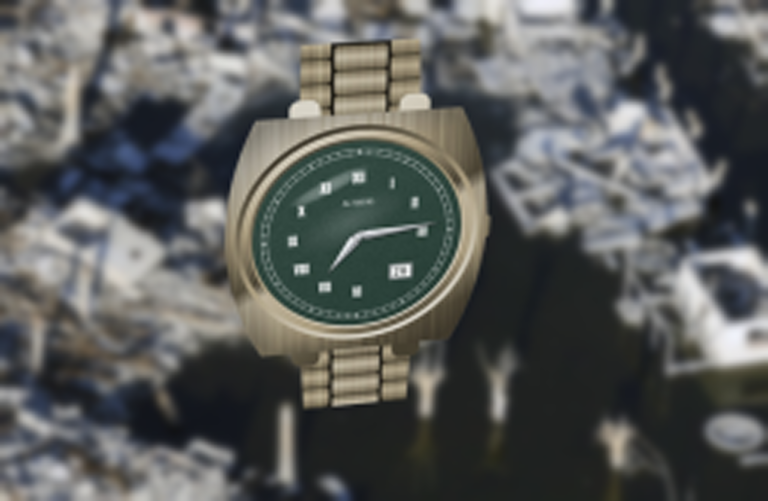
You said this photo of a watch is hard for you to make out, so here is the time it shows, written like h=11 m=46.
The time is h=7 m=14
